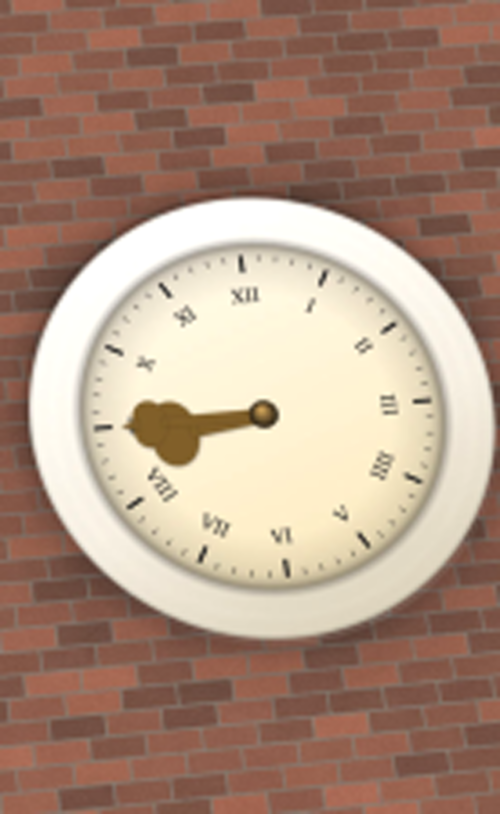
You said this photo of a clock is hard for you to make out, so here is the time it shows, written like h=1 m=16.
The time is h=8 m=45
